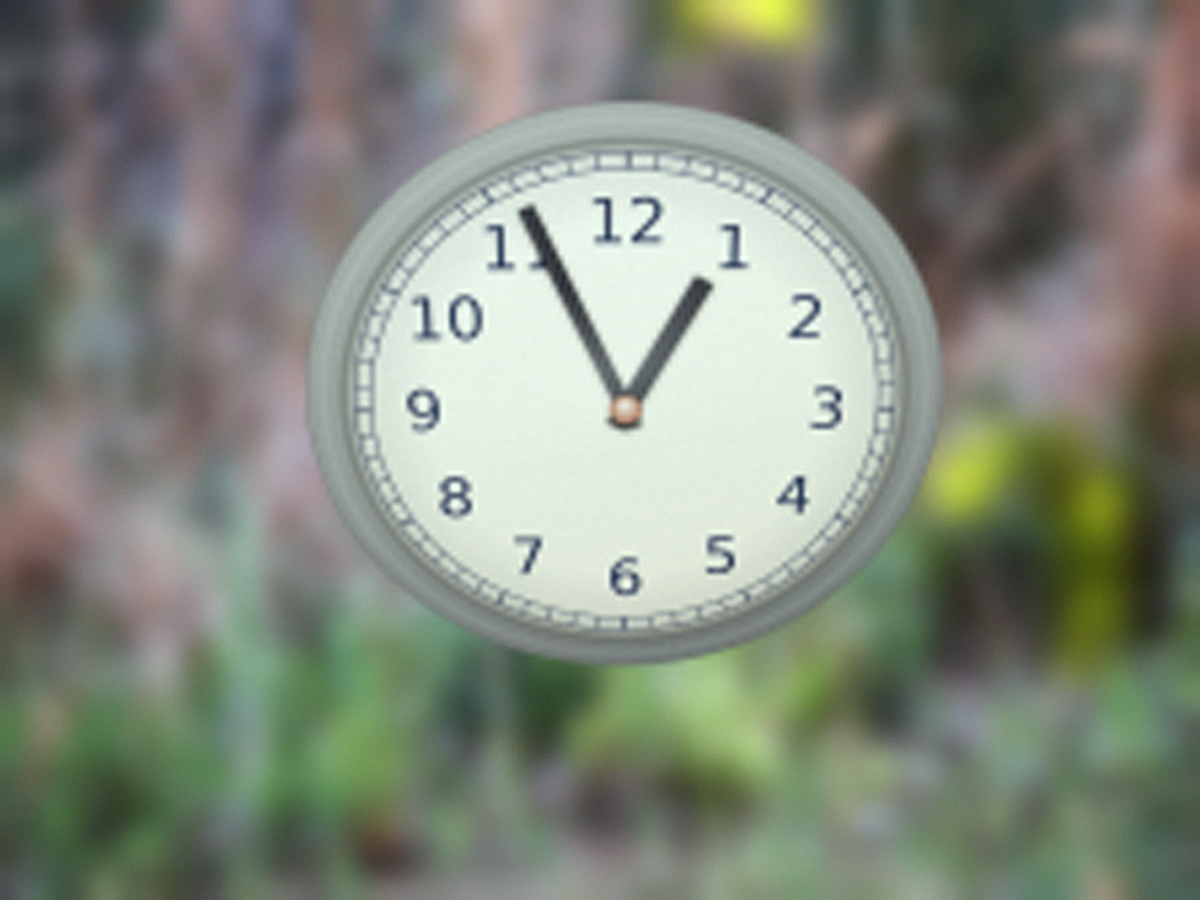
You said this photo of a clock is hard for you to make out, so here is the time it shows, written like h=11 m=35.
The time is h=12 m=56
